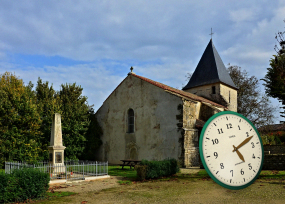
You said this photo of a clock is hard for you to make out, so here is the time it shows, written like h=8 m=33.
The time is h=5 m=12
